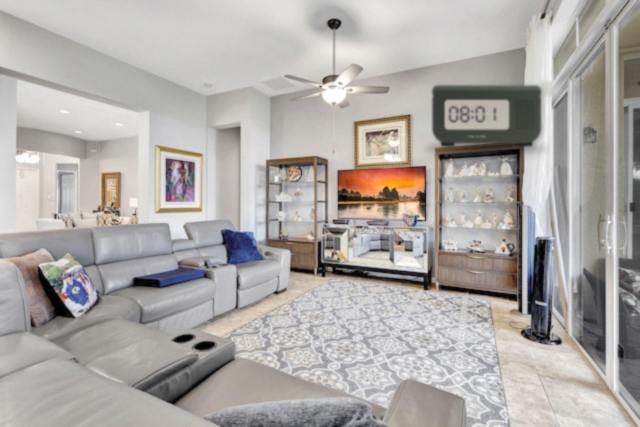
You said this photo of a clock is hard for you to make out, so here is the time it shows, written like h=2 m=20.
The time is h=8 m=1
